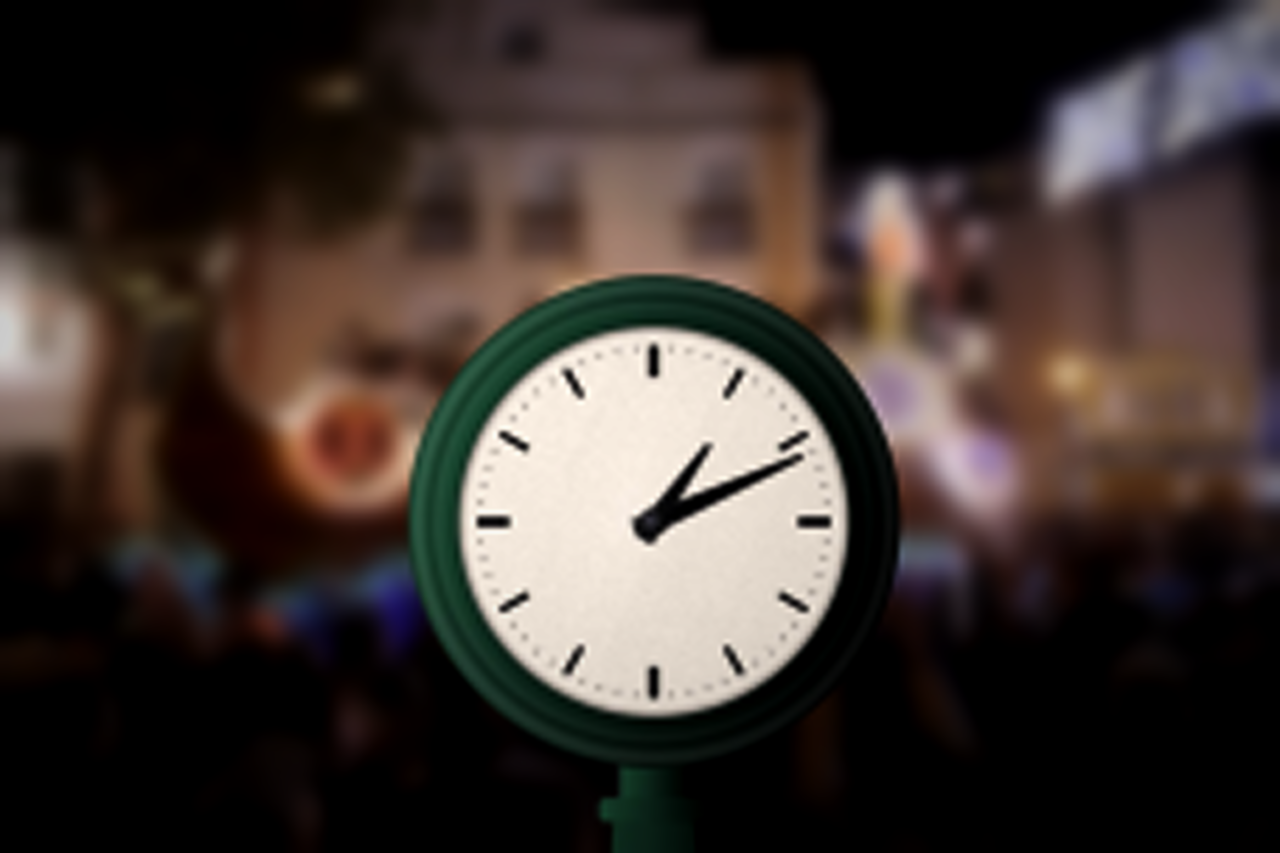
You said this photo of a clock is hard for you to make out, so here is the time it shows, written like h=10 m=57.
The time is h=1 m=11
